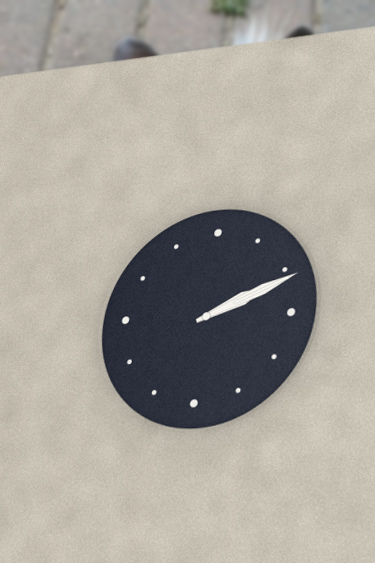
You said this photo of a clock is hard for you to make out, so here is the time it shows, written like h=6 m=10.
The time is h=2 m=11
